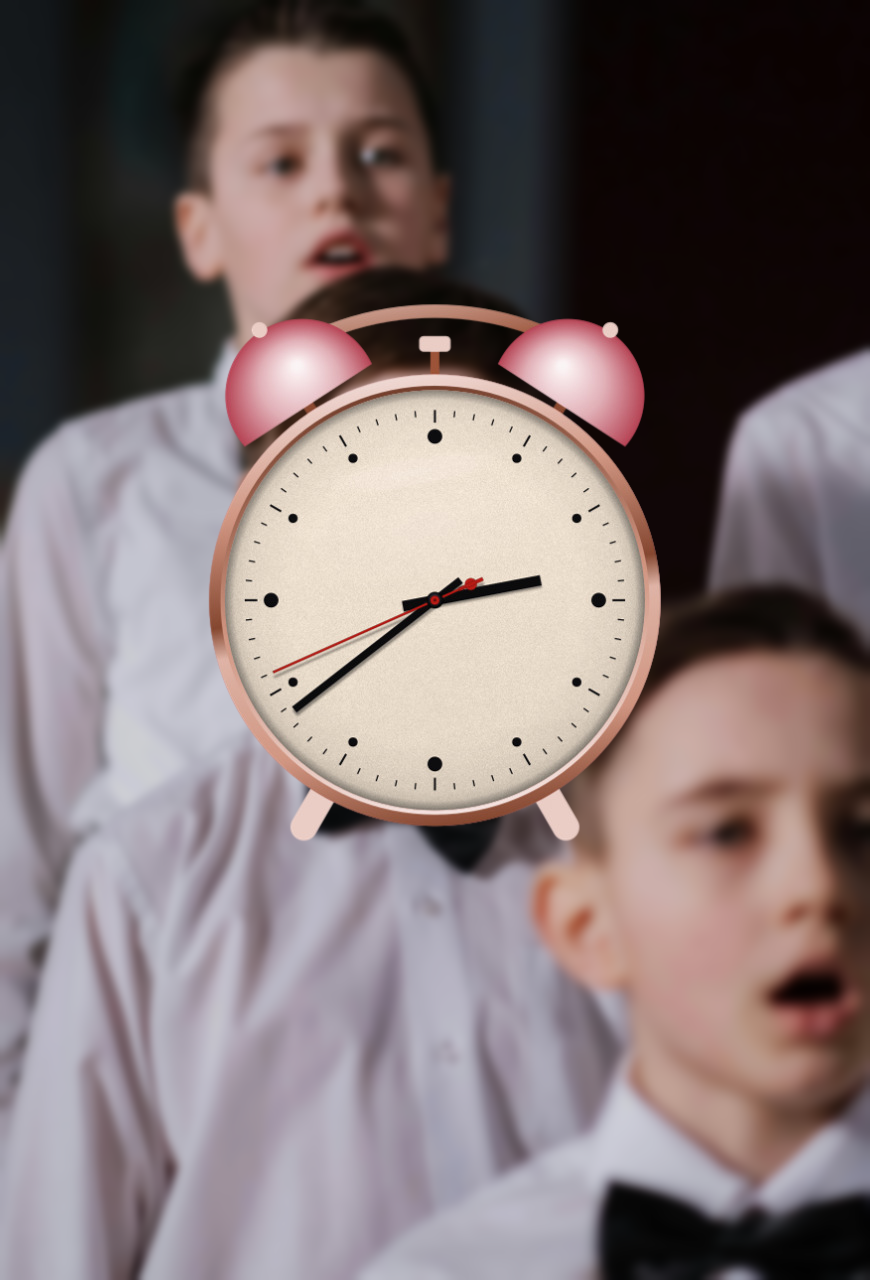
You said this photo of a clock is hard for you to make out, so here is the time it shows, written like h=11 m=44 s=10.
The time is h=2 m=38 s=41
